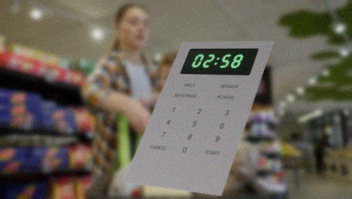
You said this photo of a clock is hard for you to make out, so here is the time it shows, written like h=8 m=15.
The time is h=2 m=58
